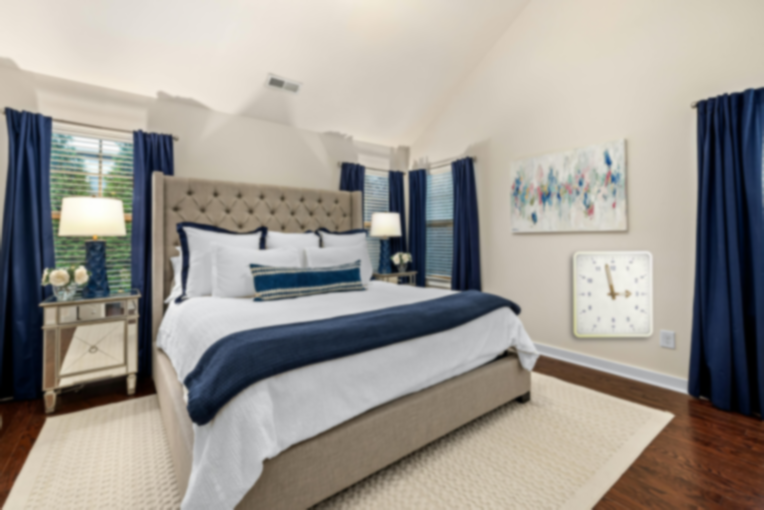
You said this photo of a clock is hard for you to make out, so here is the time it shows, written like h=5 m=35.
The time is h=2 m=58
